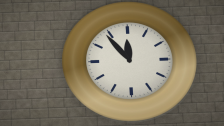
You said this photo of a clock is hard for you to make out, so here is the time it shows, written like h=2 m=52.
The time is h=11 m=54
